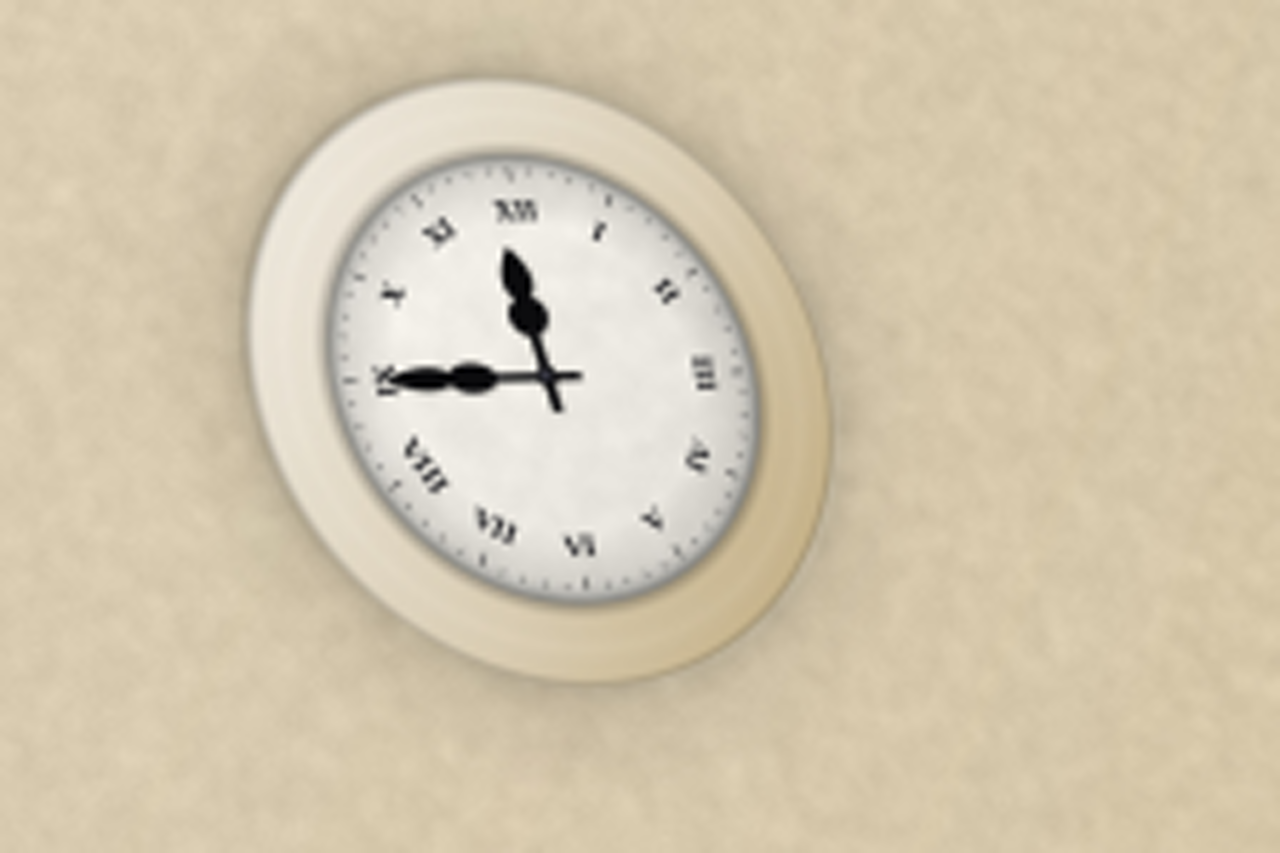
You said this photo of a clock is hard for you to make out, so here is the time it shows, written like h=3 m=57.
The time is h=11 m=45
